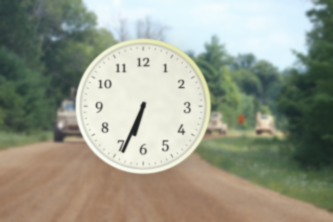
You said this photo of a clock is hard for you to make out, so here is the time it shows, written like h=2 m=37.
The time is h=6 m=34
